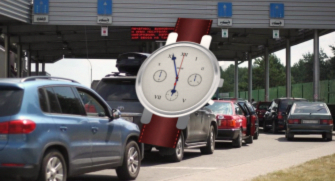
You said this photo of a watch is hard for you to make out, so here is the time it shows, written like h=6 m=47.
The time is h=5 m=56
